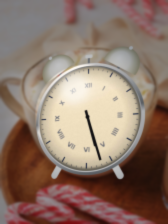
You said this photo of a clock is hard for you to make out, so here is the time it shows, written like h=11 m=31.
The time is h=5 m=27
